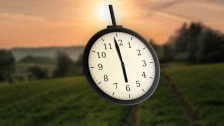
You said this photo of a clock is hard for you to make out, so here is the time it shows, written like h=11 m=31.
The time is h=5 m=59
